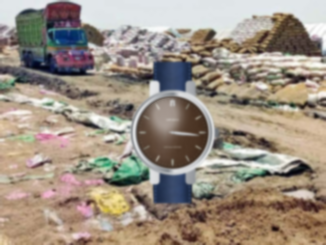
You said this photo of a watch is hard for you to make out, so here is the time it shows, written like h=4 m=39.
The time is h=3 m=16
